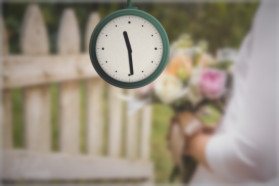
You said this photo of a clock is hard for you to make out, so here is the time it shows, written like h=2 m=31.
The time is h=11 m=29
